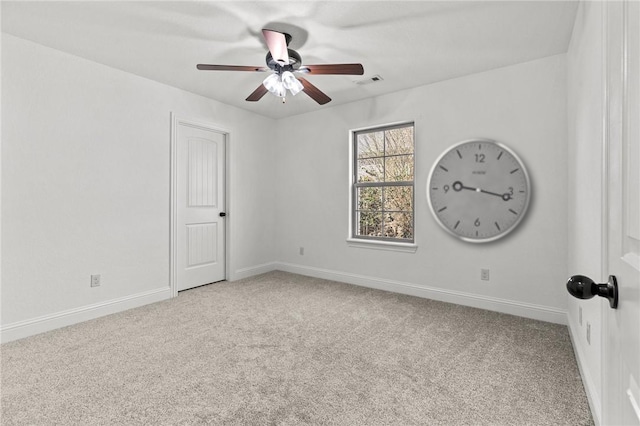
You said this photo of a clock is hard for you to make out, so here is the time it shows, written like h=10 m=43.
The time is h=9 m=17
